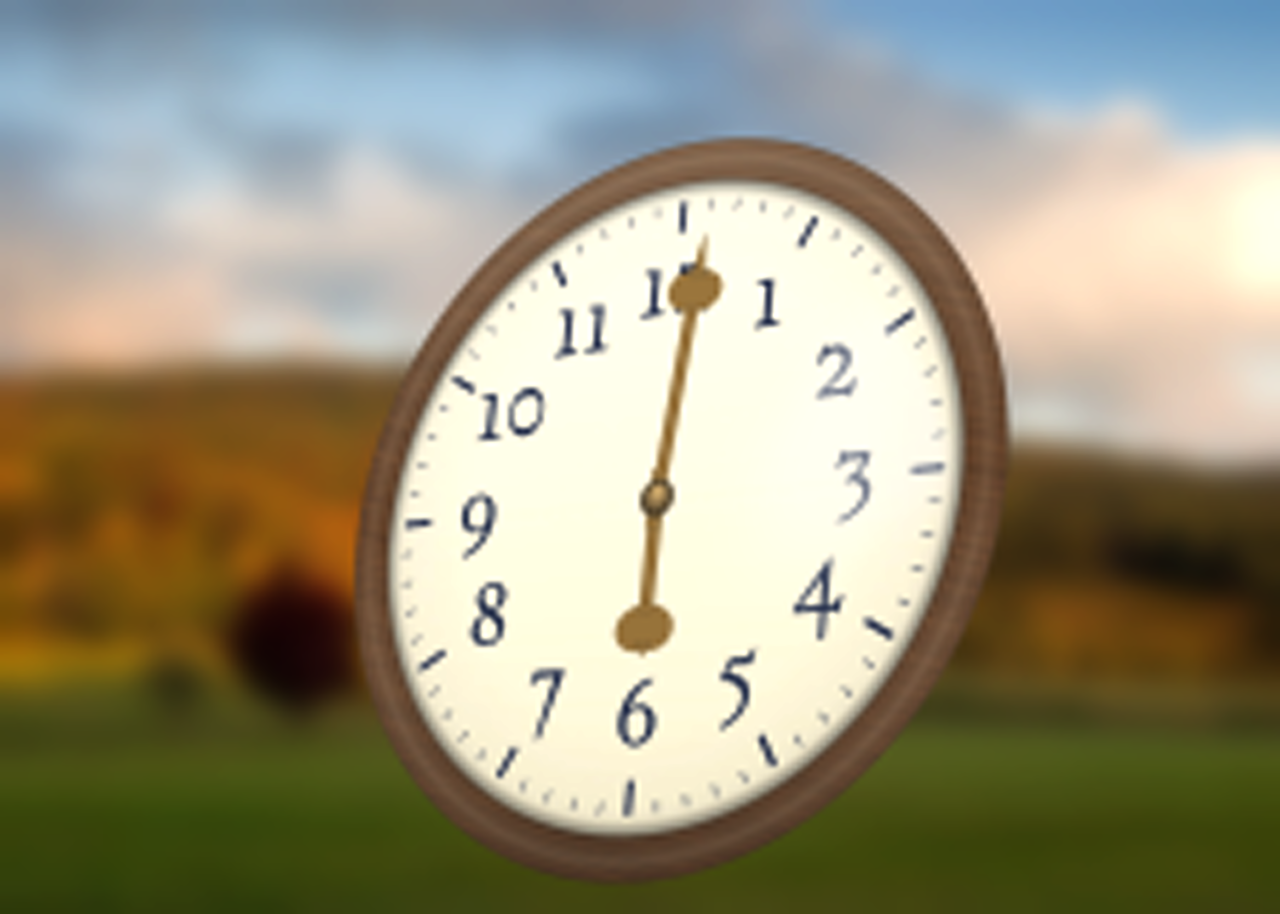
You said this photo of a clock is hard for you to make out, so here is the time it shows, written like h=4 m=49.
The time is h=6 m=1
